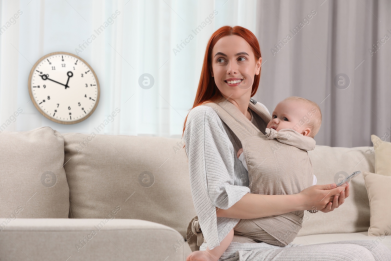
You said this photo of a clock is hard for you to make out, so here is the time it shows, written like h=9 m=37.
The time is h=12 m=49
